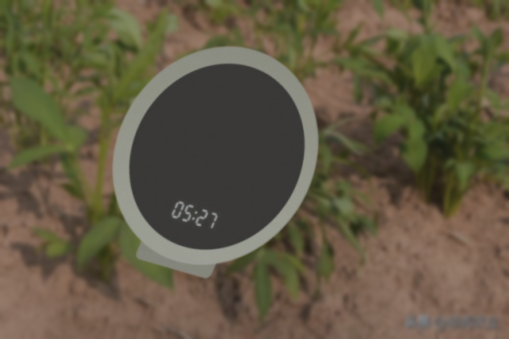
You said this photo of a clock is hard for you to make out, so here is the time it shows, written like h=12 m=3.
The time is h=5 m=27
